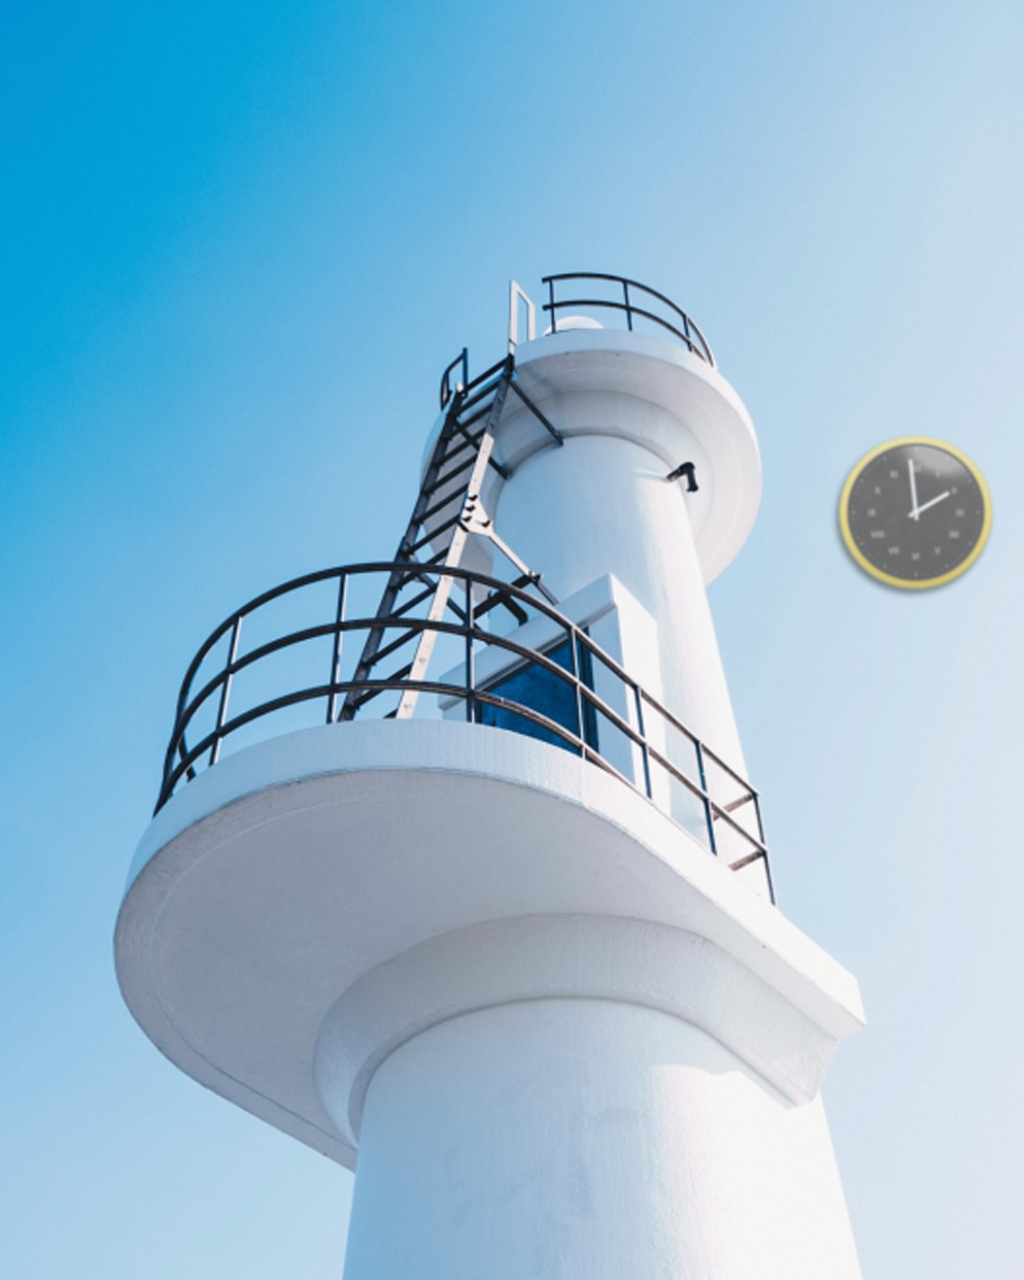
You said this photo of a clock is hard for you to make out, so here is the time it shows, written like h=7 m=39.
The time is h=1 m=59
